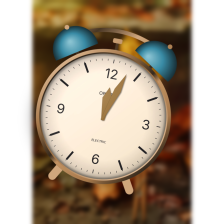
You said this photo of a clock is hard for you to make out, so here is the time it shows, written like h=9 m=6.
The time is h=12 m=3
